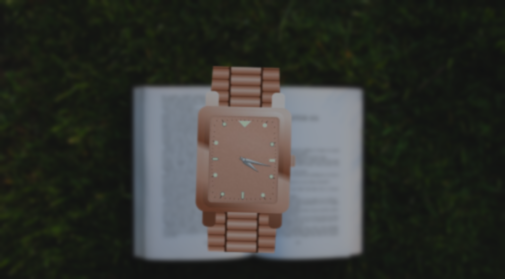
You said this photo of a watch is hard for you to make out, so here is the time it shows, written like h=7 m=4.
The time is h=4 m=17
